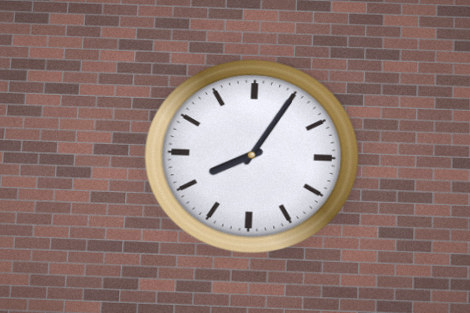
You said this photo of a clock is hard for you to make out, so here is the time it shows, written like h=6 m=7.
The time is h=8 m=5
